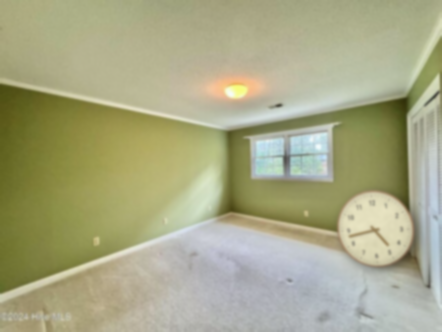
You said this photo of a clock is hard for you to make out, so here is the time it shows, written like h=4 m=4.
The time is h=4 m=43
